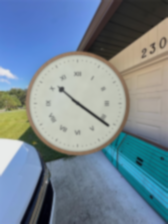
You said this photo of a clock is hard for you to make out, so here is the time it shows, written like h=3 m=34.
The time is h=10 m=21
